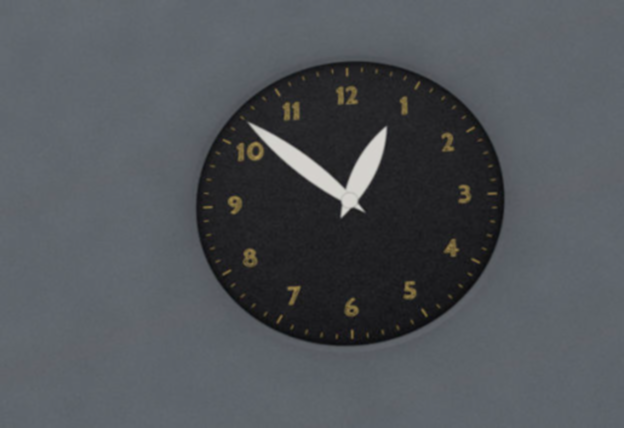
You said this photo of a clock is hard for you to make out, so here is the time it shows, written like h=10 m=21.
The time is h=12 m=52
